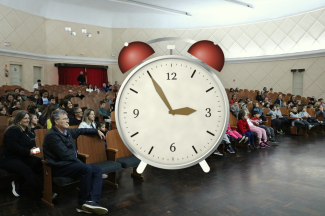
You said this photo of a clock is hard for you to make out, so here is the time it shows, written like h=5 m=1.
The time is h=2 m=55
